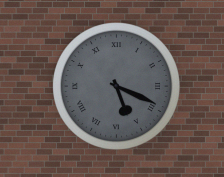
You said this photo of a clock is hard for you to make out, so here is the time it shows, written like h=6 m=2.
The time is h=5 m=19
